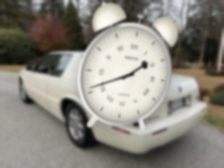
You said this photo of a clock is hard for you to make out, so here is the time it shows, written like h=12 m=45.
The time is h=1 m=41
